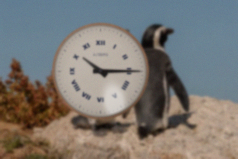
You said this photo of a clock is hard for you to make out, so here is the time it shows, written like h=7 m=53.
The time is h=10 m=15
